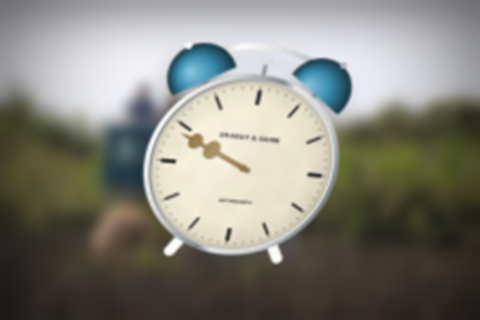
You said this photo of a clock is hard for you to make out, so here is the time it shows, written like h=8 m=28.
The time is h=9 m=49
